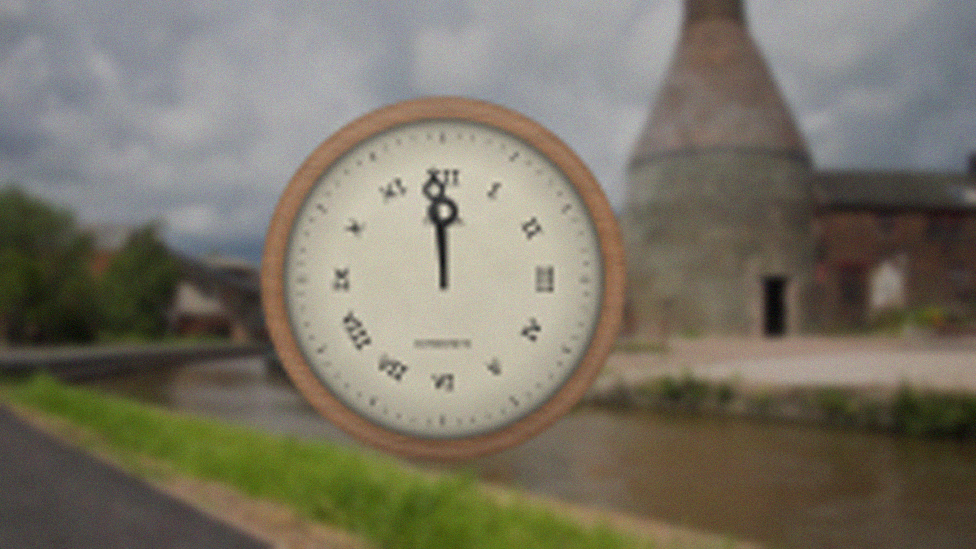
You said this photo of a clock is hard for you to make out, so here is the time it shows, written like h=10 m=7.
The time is h=11 m=59
